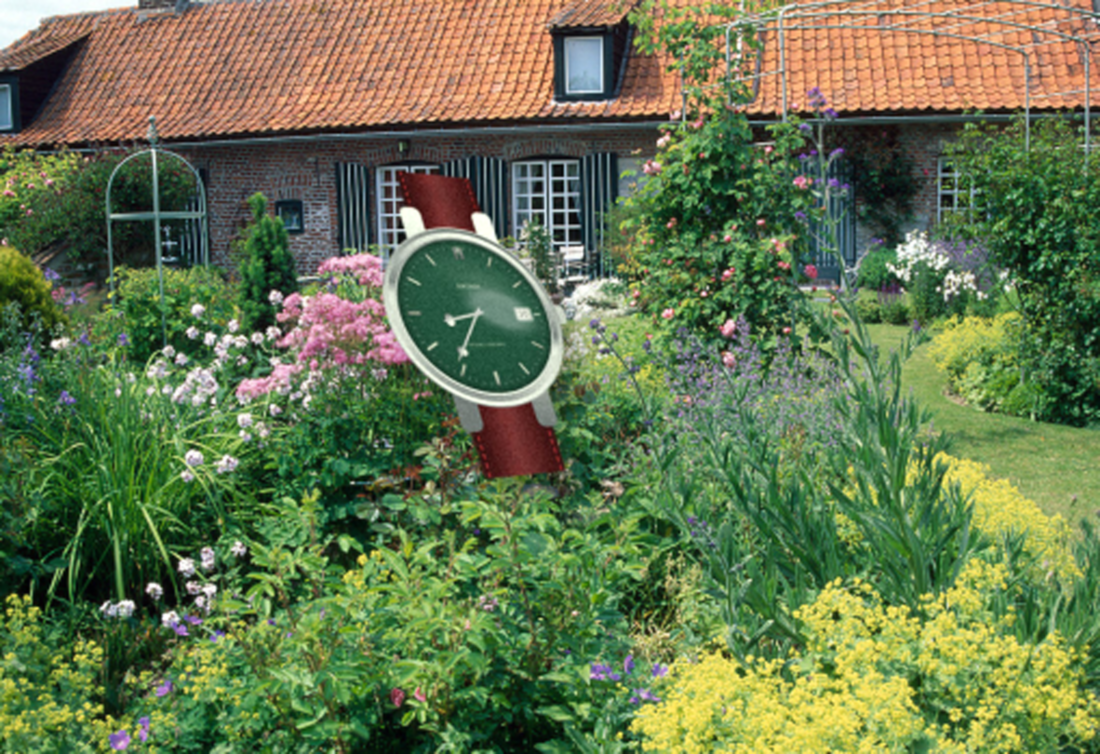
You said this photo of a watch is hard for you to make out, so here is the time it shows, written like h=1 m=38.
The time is h=8 m=36
